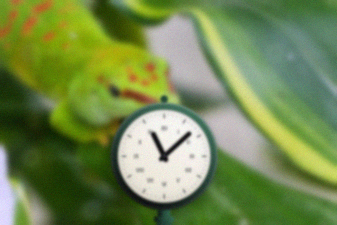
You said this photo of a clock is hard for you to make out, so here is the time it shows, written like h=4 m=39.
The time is h=11 m=8
